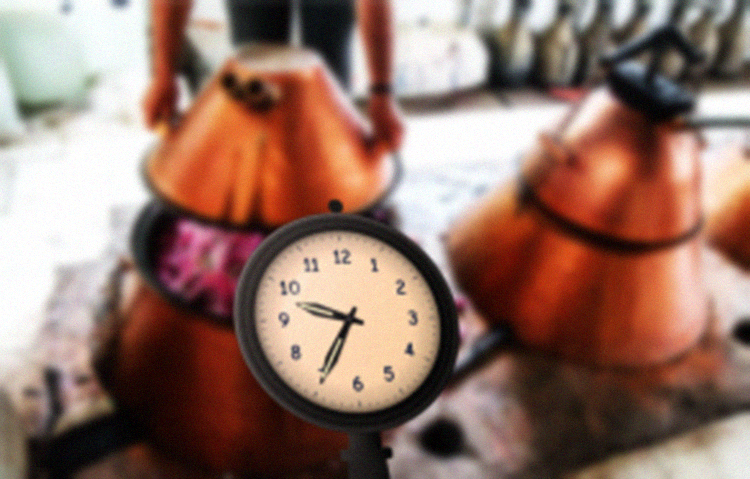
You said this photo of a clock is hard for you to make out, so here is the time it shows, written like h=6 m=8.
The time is h=9 m=35
